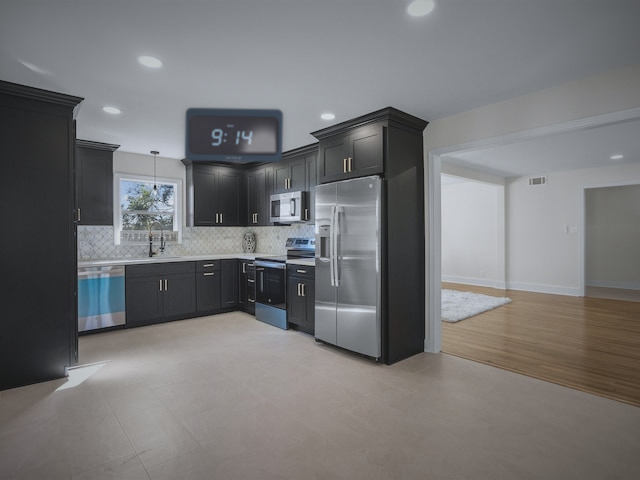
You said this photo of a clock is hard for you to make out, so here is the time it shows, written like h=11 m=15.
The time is h=9 m=14
